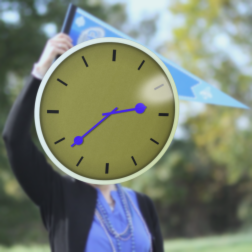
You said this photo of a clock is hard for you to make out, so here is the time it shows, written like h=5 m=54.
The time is h=2 m=38
